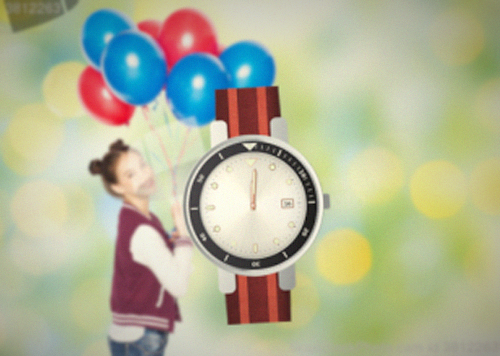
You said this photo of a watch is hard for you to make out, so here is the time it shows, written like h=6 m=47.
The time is h=12 m=1
